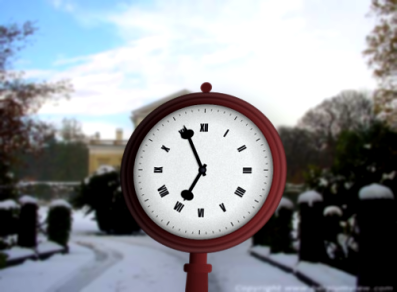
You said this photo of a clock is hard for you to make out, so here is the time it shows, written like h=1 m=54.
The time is h=6 m=56
